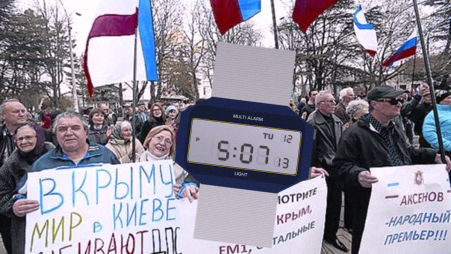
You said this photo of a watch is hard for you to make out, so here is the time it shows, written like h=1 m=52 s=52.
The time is h=5 m=7 s=13
